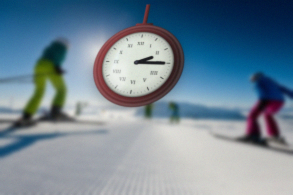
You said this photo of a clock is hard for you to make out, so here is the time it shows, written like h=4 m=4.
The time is h=2 m=15
